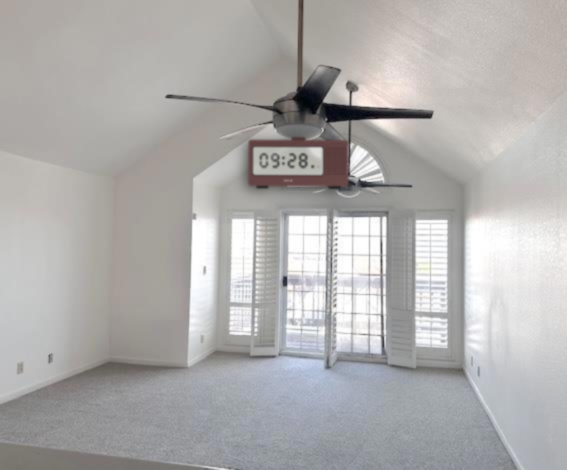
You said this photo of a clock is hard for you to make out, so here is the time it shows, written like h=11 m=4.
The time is h=9 m=28
